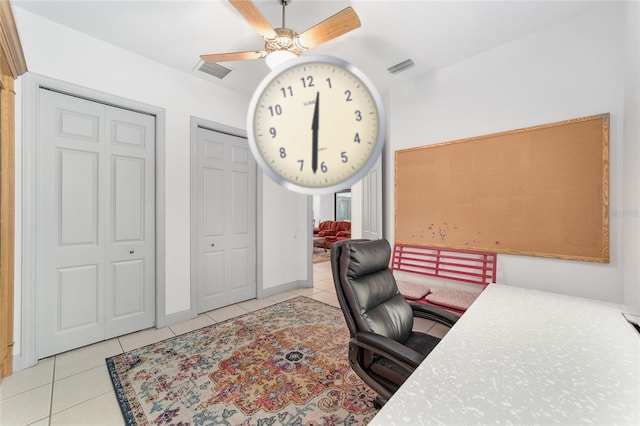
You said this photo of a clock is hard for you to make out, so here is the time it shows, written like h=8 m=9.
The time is h=12 m=32
